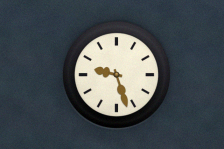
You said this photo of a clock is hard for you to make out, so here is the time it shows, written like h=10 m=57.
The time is h=9 m=27
